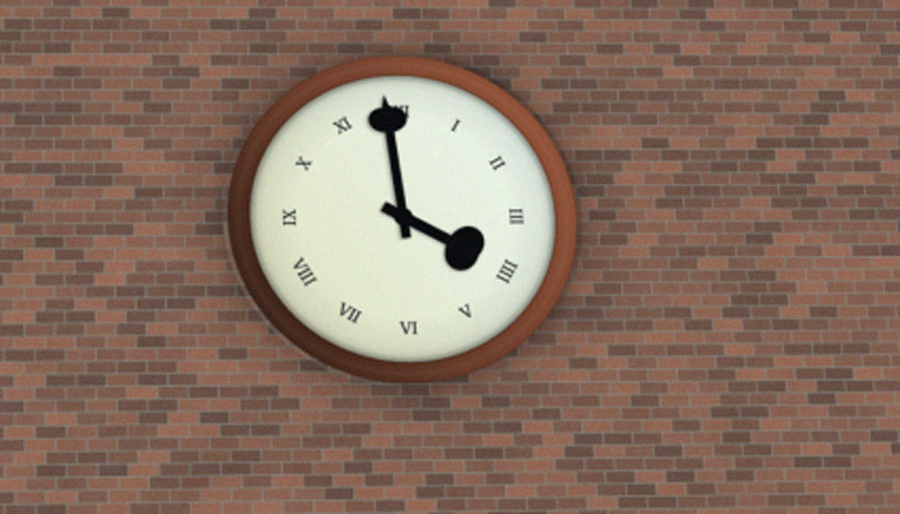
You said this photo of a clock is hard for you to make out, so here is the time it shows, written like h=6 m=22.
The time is h=3 m=59
